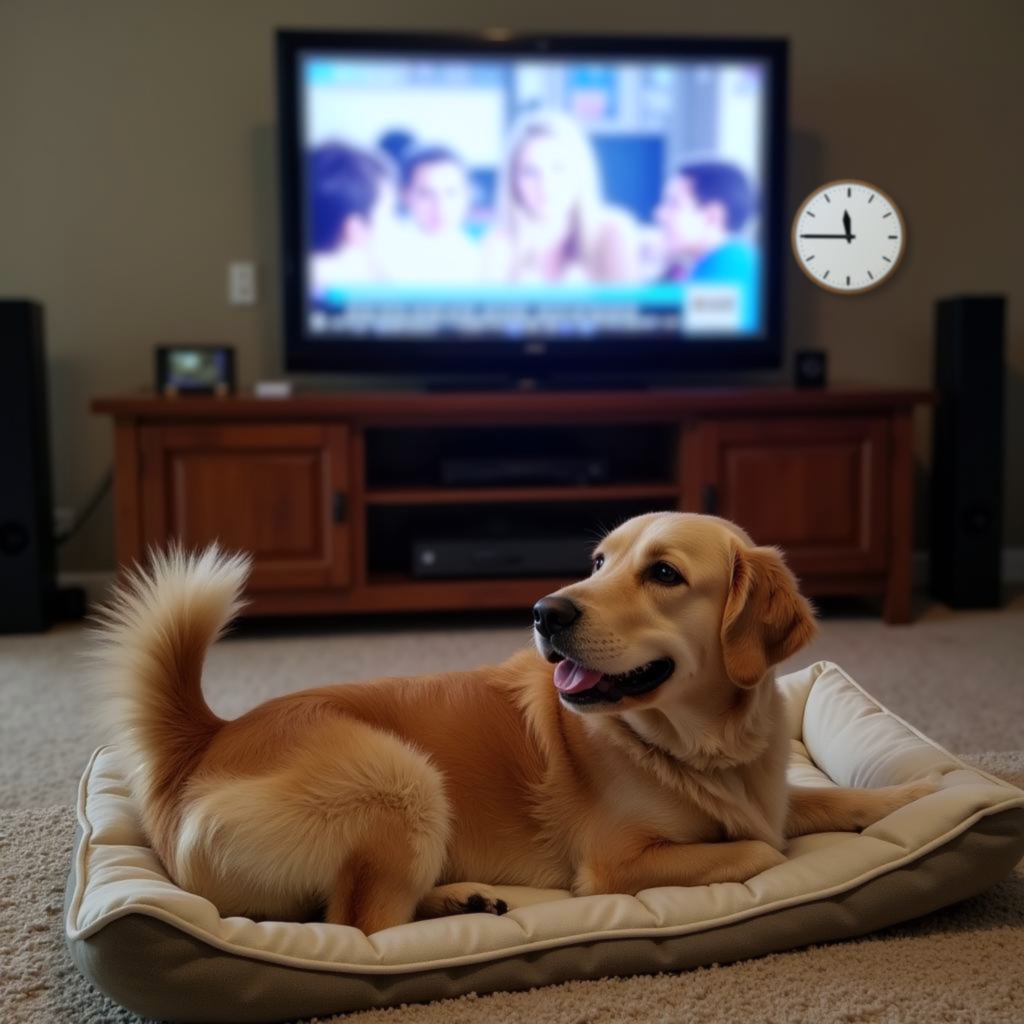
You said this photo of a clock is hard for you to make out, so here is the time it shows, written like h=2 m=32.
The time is h=11 m=45
